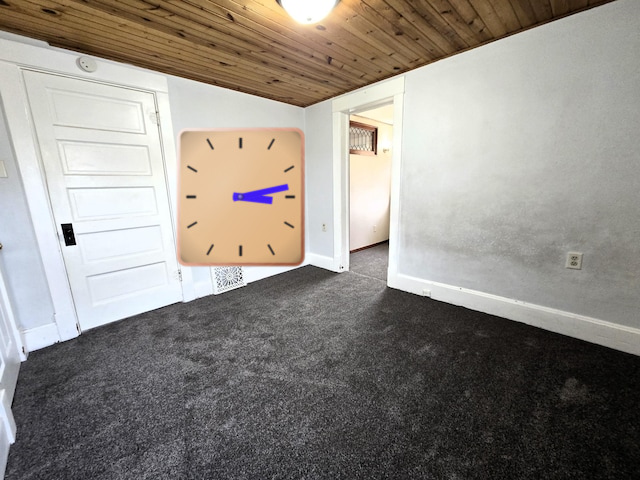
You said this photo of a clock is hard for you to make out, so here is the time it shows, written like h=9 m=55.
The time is h=3 m=13
